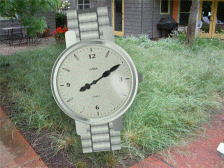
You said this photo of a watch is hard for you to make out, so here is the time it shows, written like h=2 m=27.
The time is h=8 m=10
